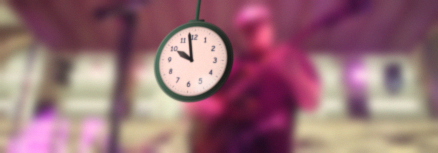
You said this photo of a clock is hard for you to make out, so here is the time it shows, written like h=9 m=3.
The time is h=9 m=58
